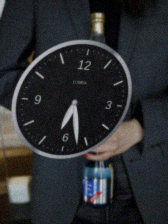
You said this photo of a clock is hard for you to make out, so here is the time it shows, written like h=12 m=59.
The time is h=6 m=27
